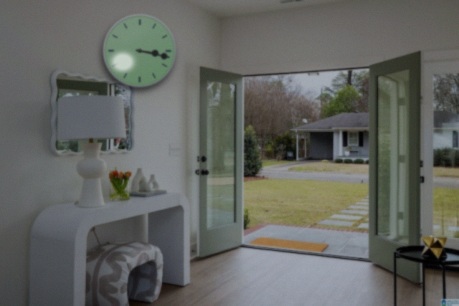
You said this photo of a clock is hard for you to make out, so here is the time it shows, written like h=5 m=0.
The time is h=3 m=17
